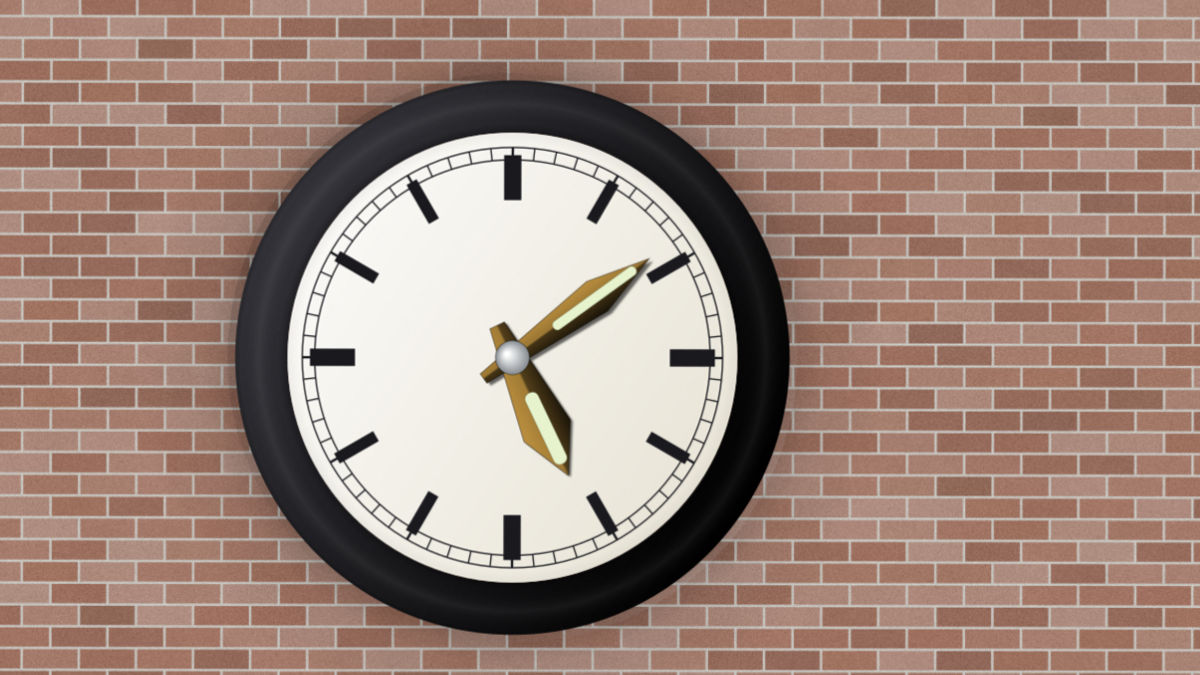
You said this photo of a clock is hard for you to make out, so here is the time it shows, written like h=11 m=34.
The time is h=5 m=9
